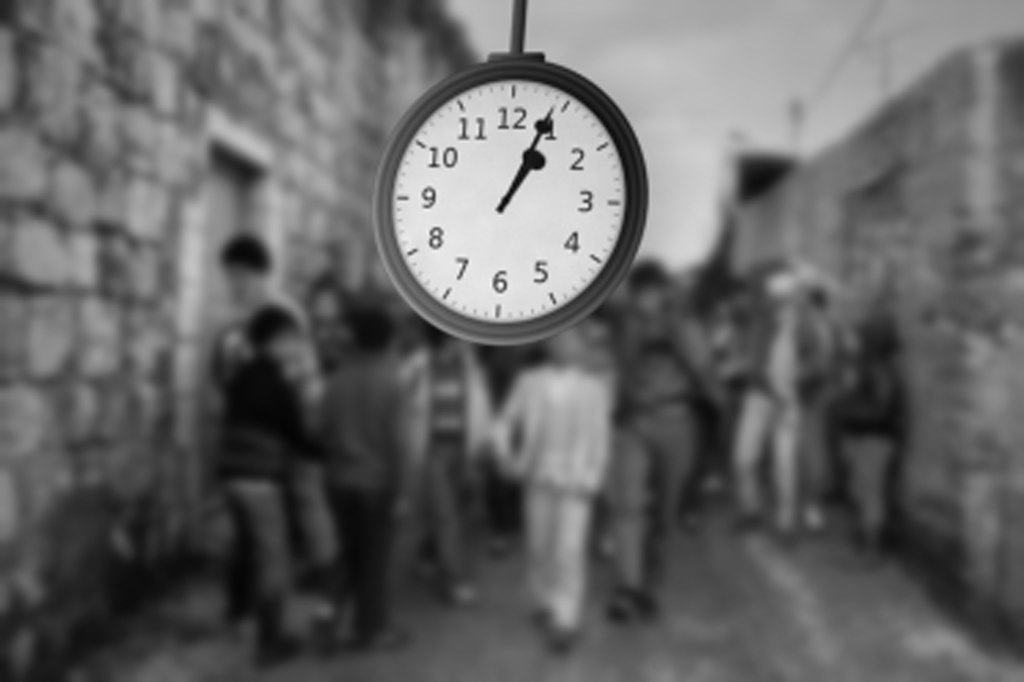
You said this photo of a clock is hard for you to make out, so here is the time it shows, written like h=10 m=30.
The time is h=1 m=4
